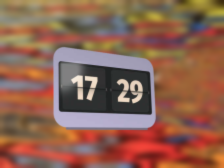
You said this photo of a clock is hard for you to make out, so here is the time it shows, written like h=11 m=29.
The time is h=17 m=29
